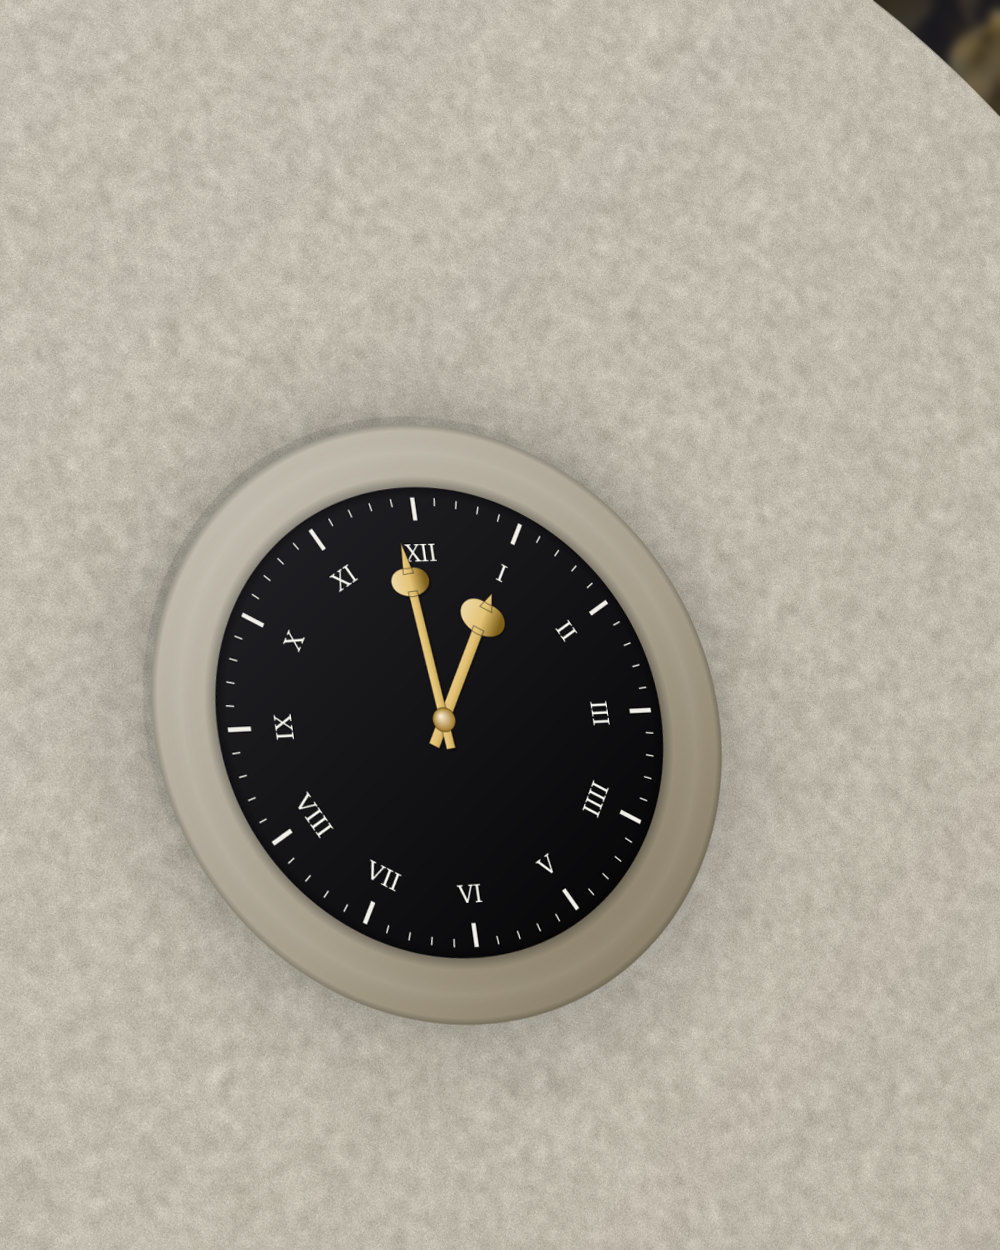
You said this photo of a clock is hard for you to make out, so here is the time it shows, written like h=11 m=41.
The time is h=12 m=59
